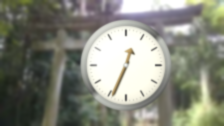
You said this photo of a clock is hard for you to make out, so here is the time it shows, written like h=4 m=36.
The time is h=12 m=34
